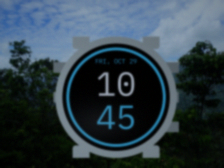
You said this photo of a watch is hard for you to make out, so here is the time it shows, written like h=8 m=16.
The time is h=10 m=45
